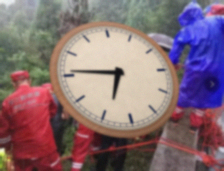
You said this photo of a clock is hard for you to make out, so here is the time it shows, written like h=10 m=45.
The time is h=6 m=46
